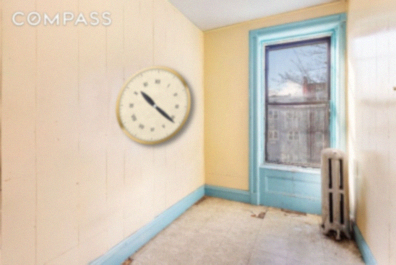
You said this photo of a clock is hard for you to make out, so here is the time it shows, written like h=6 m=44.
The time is h=10 m=21
